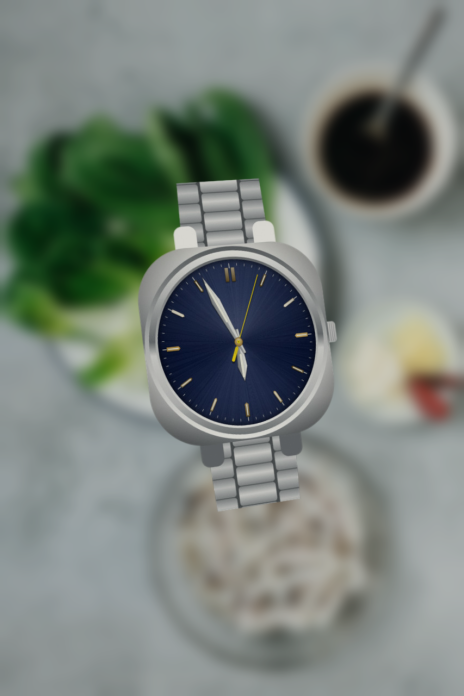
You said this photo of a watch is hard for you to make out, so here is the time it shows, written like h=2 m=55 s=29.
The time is h=5 m=56 s=4
